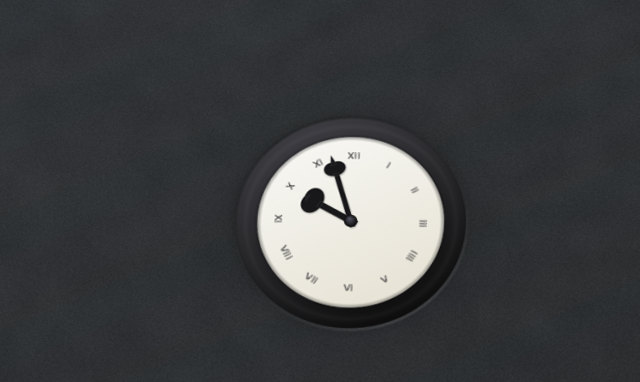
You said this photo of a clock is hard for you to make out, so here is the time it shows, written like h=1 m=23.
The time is h=9 m=57
